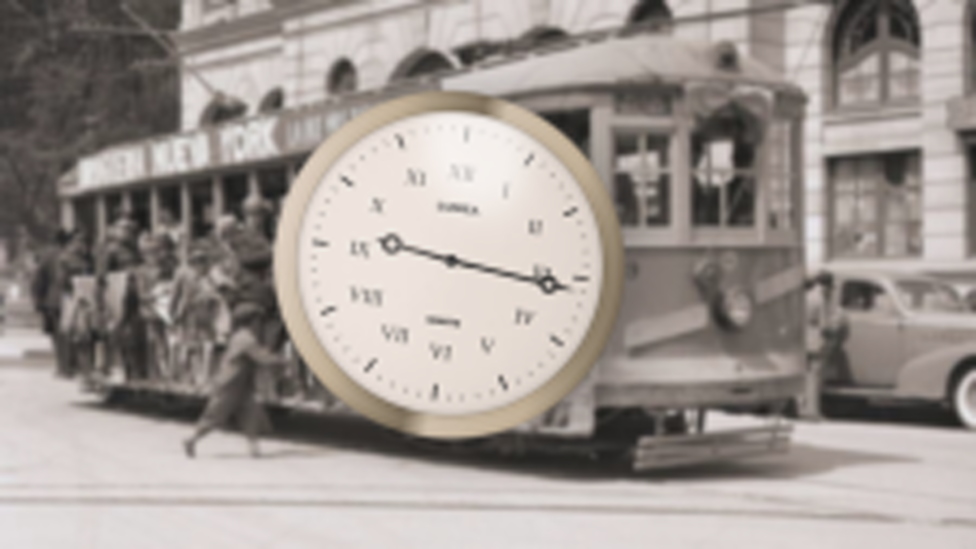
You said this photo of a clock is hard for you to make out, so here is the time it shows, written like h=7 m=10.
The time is h=9 m=16
